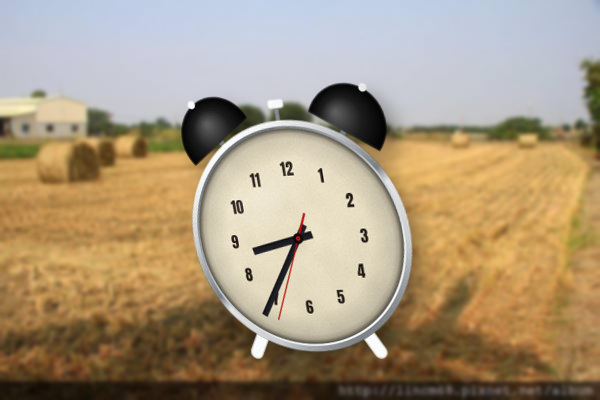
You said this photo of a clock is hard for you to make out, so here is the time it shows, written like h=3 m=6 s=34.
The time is h=8 m=35 s=34
